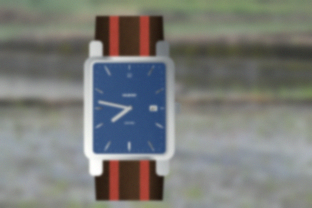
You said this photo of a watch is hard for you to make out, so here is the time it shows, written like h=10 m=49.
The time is h=7 m=47
